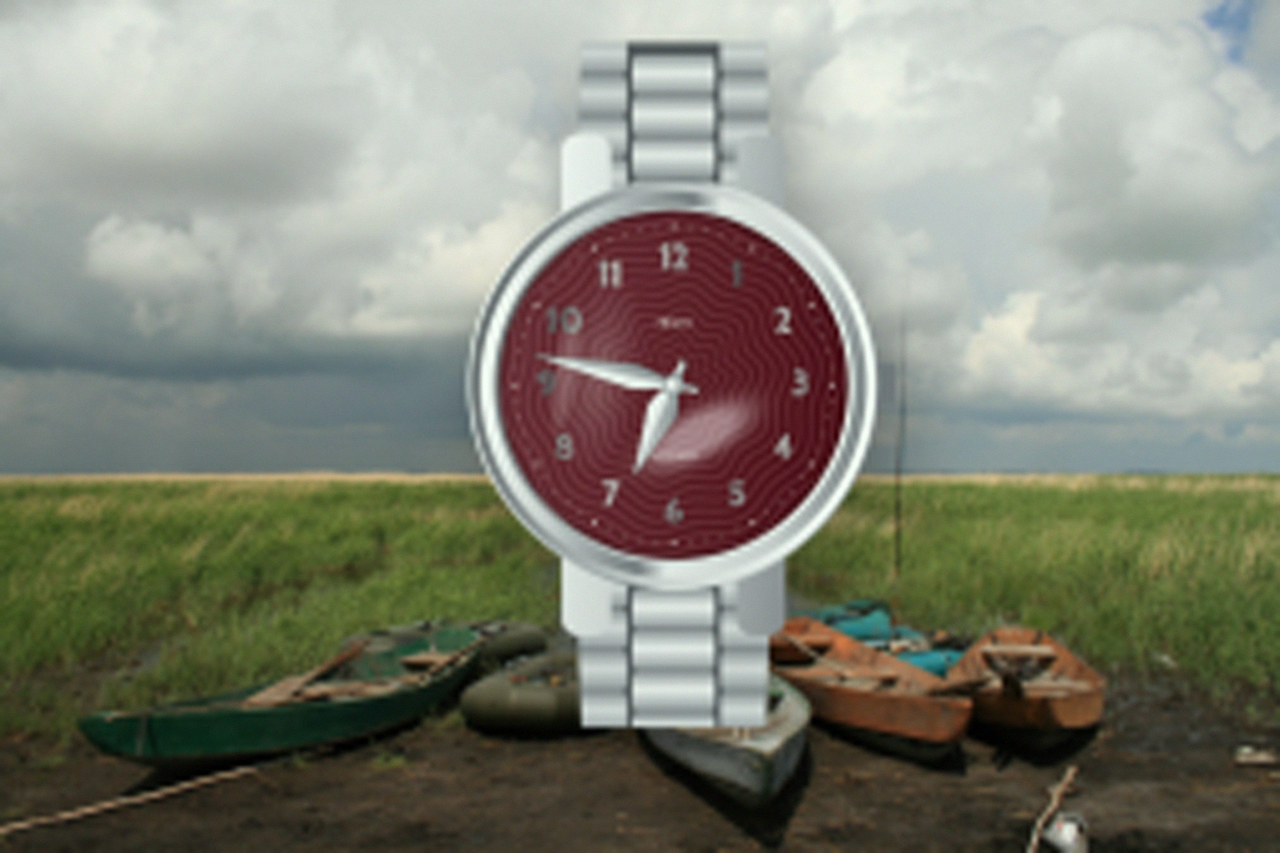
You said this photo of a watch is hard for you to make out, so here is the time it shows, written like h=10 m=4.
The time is h=6 m=47
